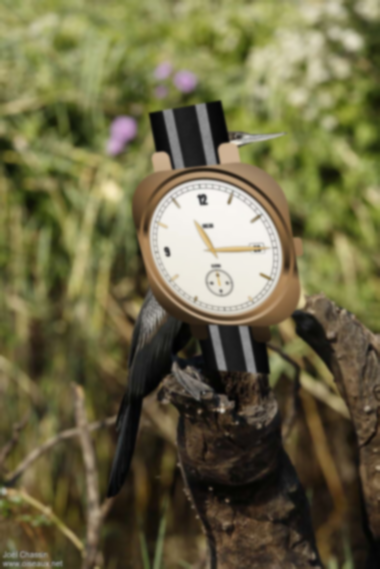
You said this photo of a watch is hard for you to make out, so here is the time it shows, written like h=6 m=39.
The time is h=11 m=15
